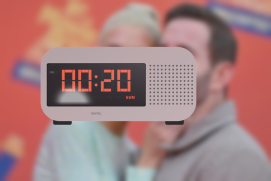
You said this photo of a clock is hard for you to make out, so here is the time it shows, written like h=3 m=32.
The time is h=0 m=20
